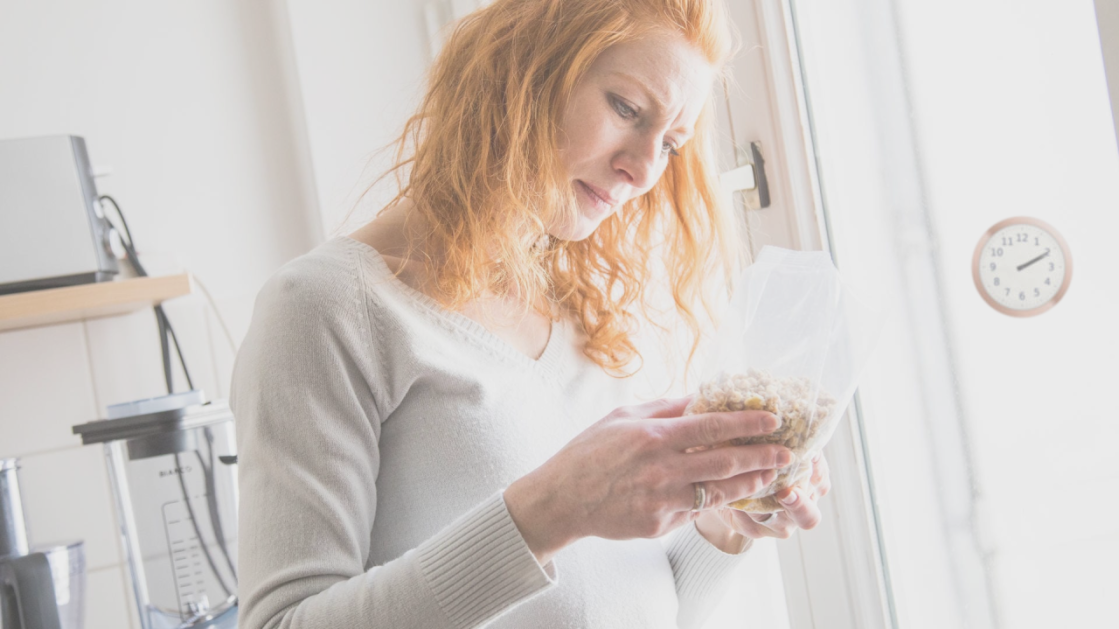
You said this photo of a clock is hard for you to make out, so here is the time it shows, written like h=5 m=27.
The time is h=2 m=10
